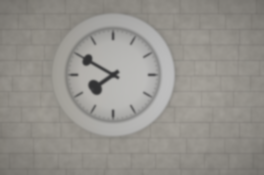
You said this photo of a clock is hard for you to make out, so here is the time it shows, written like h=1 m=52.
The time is h=7 m=50
